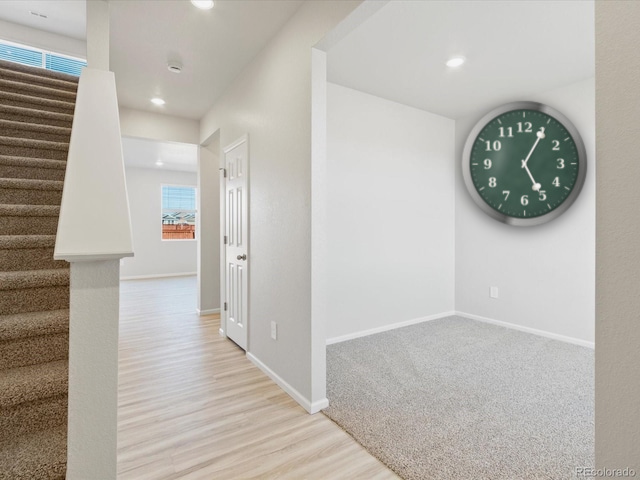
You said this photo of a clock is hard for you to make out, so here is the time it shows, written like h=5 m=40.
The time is h=5 m=5
